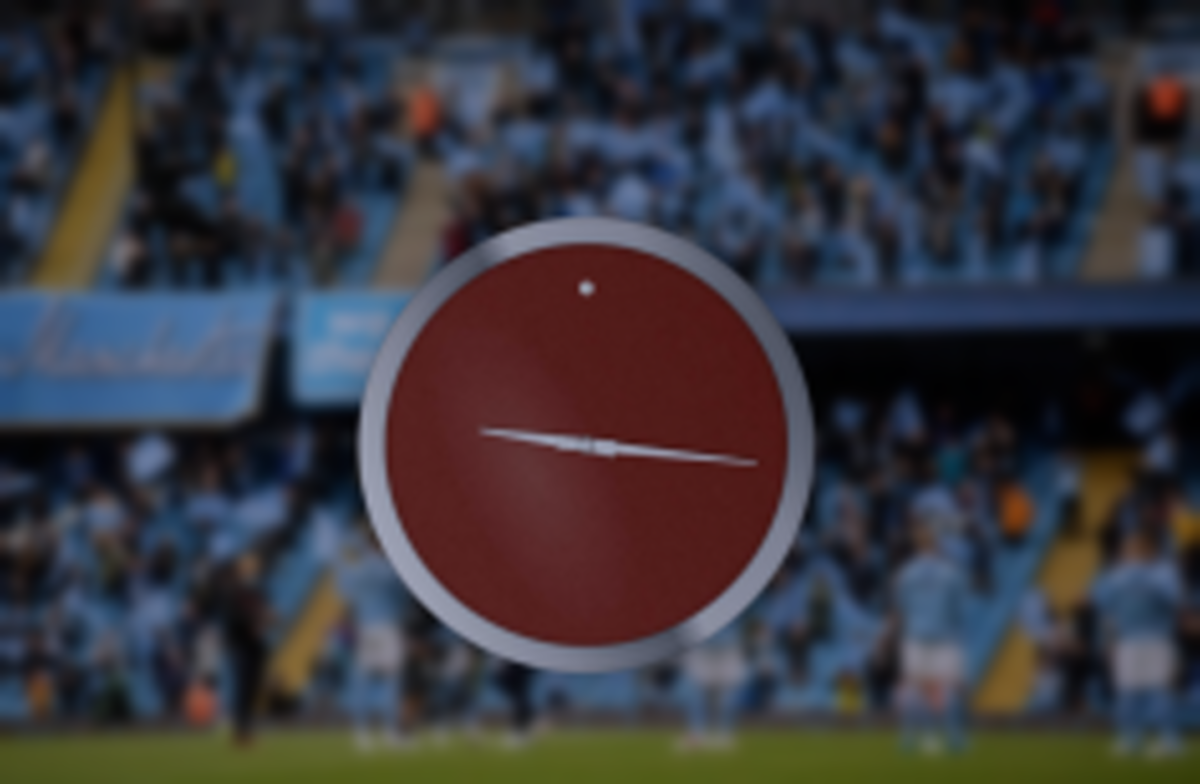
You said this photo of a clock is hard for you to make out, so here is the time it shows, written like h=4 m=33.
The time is h=9 m=16
